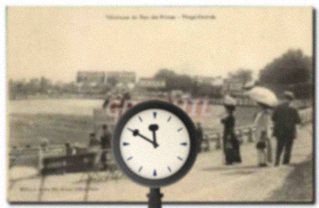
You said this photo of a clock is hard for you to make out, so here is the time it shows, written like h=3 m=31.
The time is h=11 m=50
